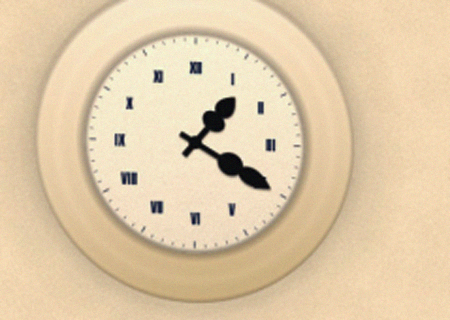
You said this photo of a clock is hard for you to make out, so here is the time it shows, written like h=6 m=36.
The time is h=1 m=20
